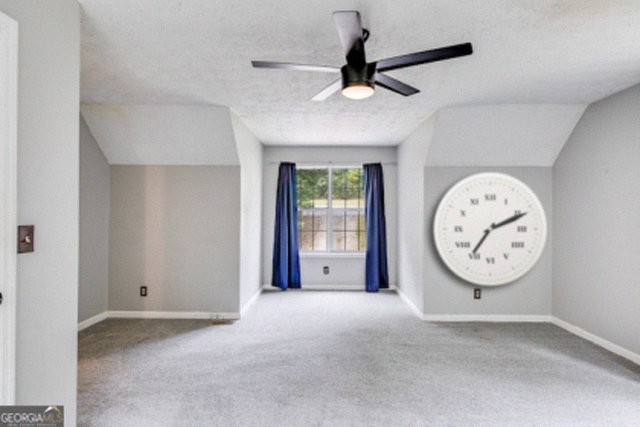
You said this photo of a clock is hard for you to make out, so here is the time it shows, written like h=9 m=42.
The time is h=7 m=11
